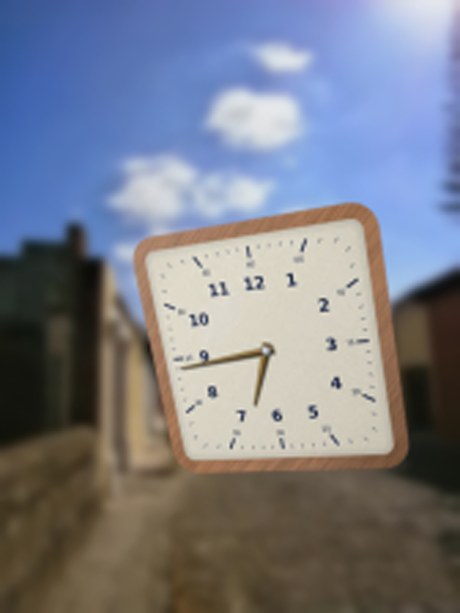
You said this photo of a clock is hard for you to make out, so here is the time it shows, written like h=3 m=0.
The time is h=6 m=44
